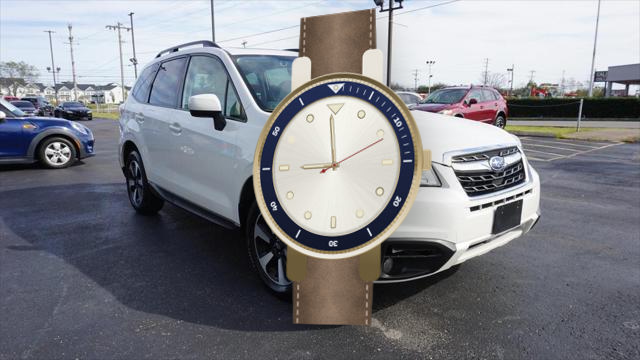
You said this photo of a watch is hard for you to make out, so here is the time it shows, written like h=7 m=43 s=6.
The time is h=8 m=59 s=11
